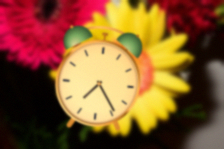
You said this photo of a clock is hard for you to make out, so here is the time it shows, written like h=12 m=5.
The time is h=7 m=24
